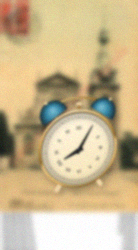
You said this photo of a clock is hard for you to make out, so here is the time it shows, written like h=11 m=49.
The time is h=8 m=5
